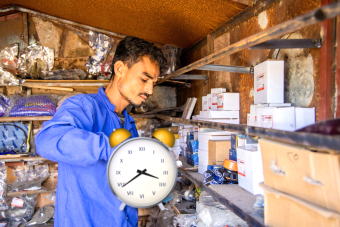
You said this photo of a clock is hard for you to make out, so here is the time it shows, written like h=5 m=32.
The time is h=3 m=39
